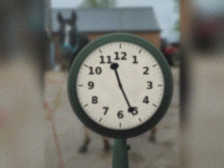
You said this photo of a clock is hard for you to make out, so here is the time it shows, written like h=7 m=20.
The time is h=11 m=26
